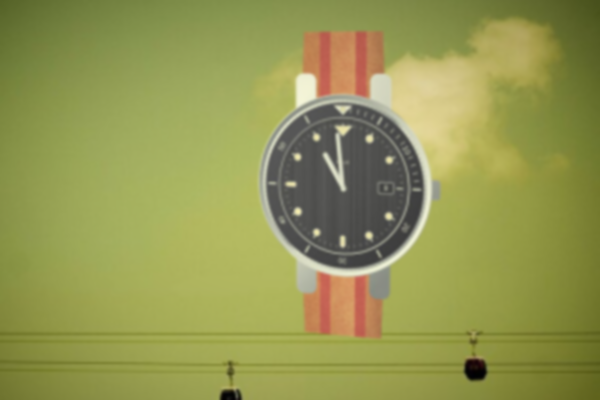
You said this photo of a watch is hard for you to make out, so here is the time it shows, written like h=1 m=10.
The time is h=10 m=59
